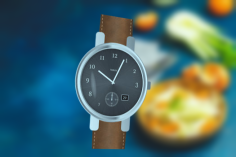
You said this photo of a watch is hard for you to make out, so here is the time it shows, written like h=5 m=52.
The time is h=10 m=4
